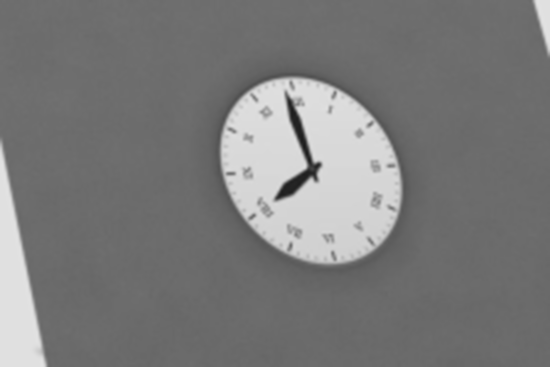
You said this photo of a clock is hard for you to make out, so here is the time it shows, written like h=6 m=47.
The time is h=7 m=59
